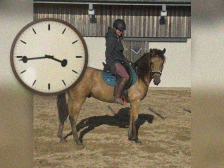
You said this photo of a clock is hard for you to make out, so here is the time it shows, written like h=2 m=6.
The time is h=3 m=44
